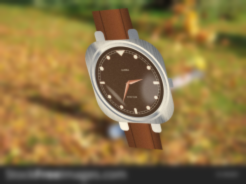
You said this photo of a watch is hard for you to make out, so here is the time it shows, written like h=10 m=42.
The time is h=2 m=35
